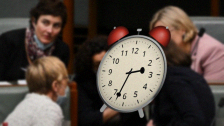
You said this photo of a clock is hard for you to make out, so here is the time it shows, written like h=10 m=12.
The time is h=2 m=33
